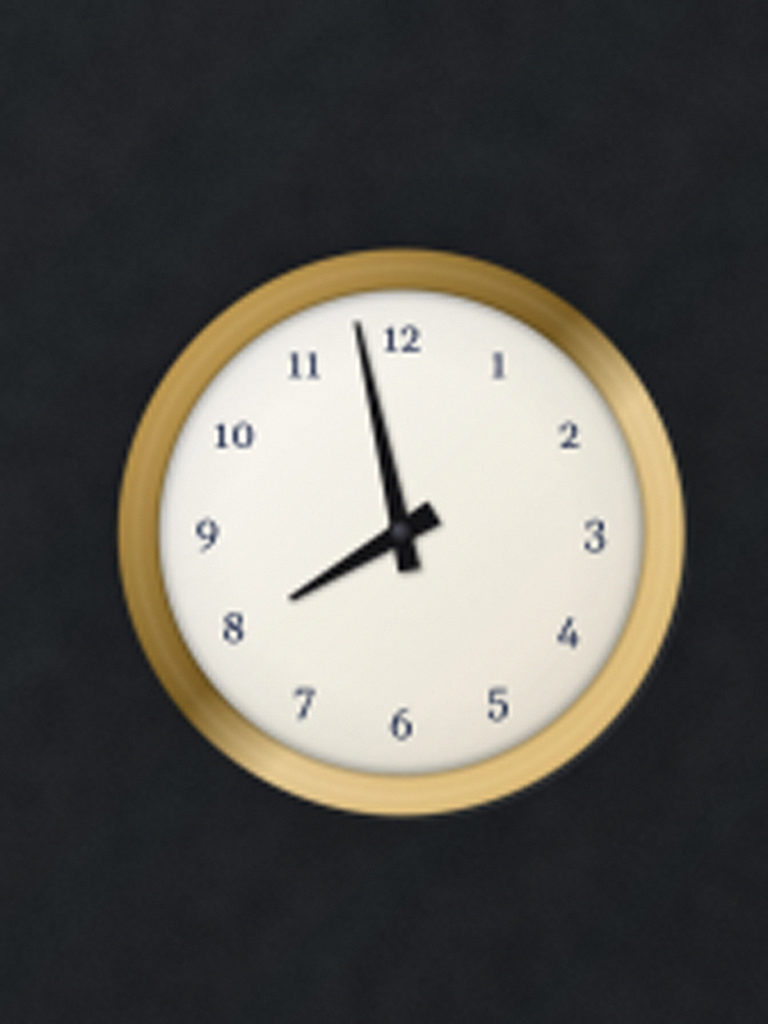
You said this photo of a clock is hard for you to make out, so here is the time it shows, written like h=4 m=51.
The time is h=7 m=58
